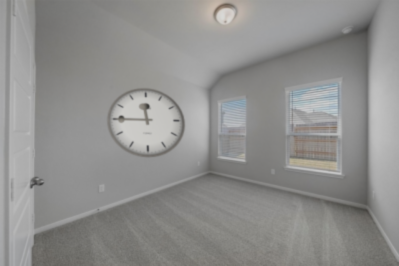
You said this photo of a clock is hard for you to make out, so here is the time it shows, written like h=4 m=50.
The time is h=11 m=45
